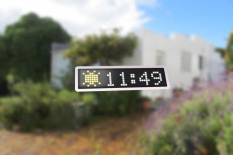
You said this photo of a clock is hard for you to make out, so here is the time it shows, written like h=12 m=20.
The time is h=11 m=49
